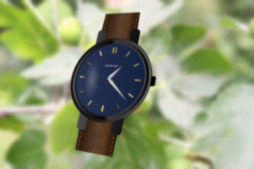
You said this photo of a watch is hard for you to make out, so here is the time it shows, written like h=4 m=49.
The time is h=1 m=22
